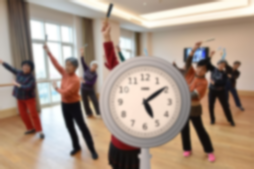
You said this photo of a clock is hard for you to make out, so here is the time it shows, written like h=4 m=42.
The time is h=5 m=9
